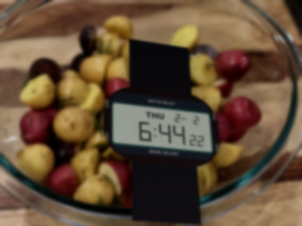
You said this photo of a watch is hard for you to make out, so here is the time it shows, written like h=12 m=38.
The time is h=6 m=44
